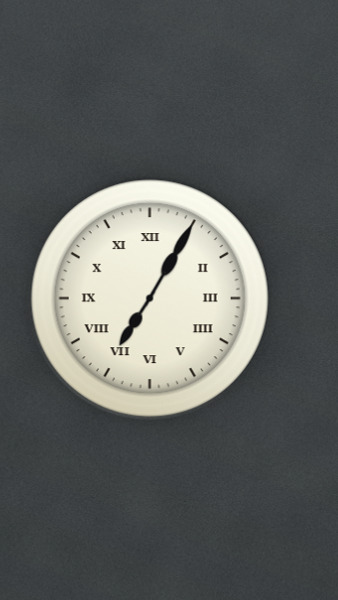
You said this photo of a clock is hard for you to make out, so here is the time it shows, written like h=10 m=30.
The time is h=7 m=5
